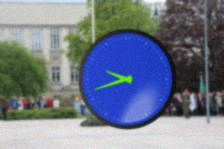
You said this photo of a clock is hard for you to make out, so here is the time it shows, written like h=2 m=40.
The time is h=9 m=42
